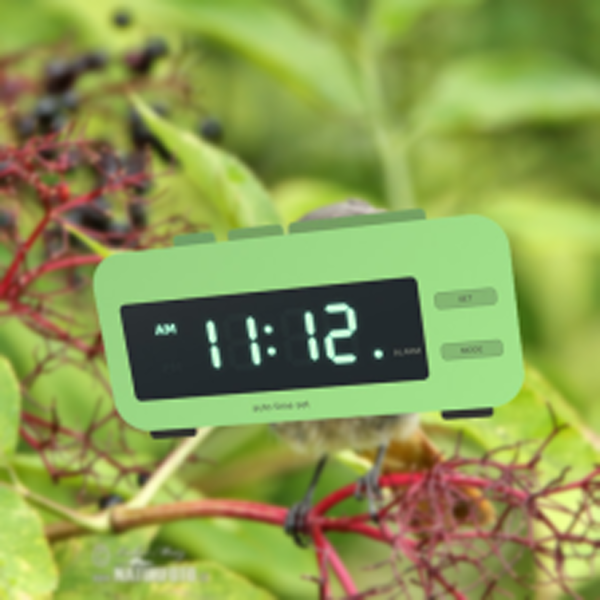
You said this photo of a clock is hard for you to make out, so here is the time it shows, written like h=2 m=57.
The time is h=11 m=12
